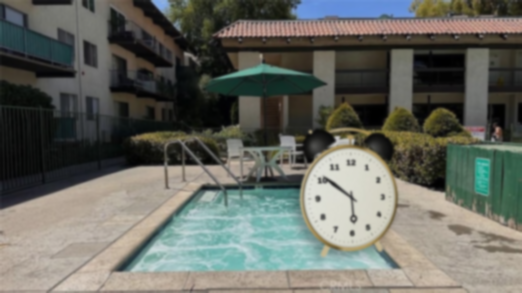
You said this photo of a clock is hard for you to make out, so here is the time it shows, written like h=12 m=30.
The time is h=5 m=51
